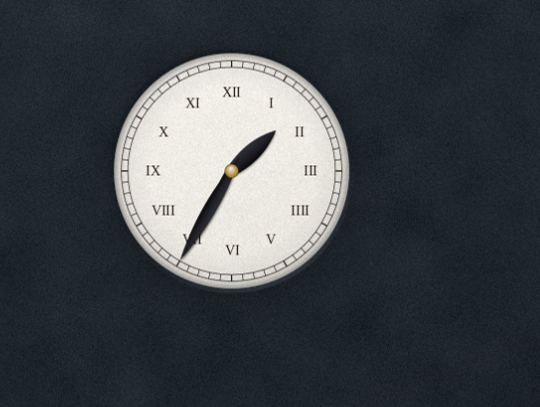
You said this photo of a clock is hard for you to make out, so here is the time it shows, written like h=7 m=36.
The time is h=1 m=35
